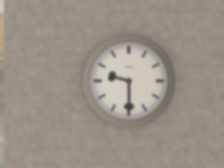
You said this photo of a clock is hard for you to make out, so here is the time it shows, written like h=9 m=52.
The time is h=9 m=30
